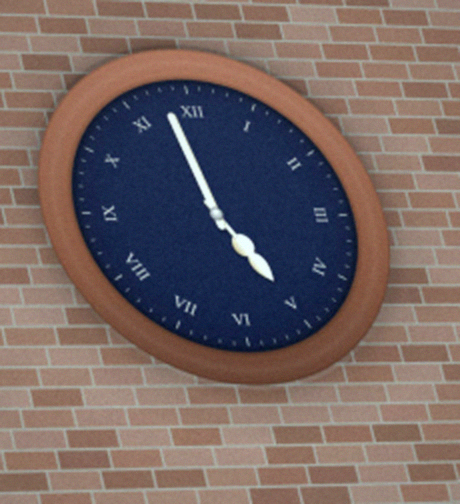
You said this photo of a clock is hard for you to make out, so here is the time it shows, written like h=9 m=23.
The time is h=4 m=58
